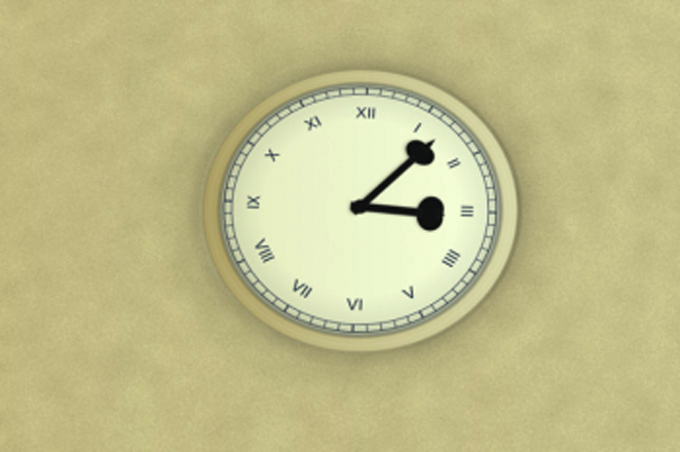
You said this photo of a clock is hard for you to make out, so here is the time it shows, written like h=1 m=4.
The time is h=3 m=7
